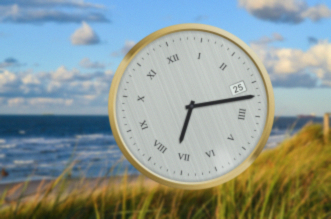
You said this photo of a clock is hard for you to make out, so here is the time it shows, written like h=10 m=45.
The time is h=7 m=17
